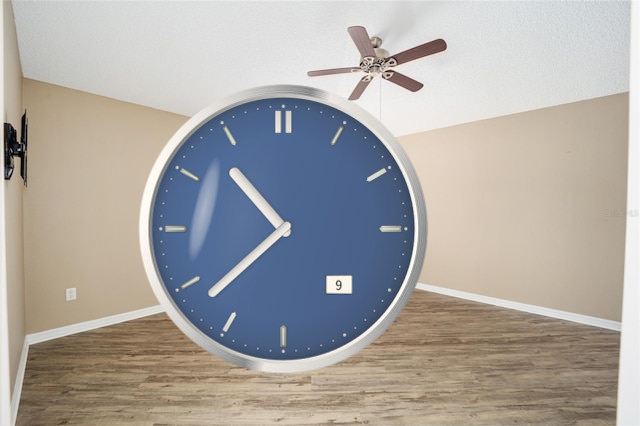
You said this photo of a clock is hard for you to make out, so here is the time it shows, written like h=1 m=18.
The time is h=10 m=38
